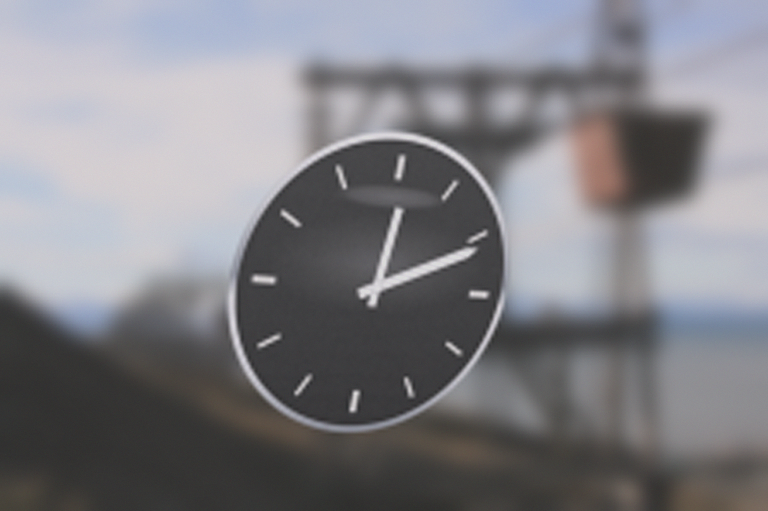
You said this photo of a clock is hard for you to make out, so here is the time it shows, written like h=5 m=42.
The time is h=12 m=11
